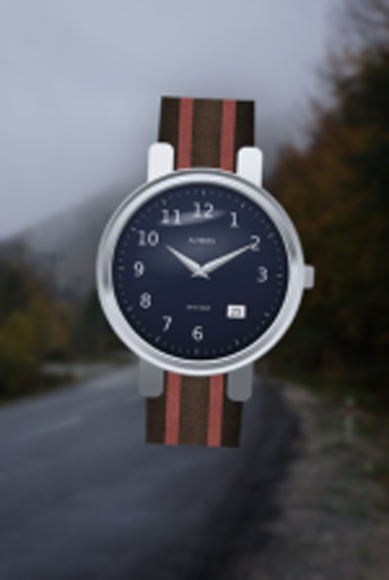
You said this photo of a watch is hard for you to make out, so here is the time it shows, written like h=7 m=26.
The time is h=10 m=10
